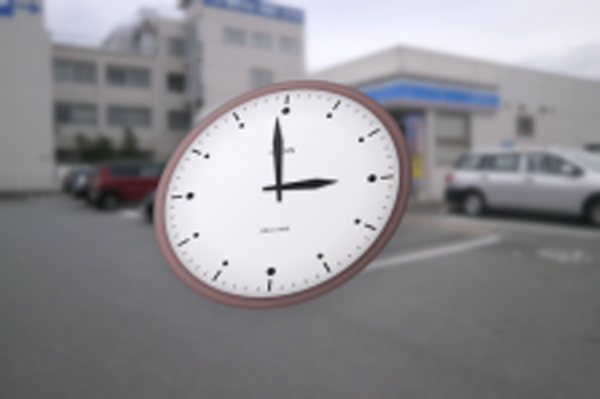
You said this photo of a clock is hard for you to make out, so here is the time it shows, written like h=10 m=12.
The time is h=2 m=59
